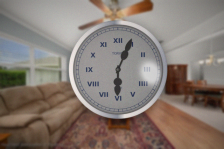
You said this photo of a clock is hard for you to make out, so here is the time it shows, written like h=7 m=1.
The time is h=6 m=4
